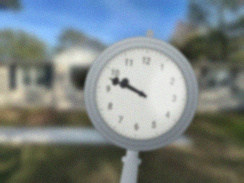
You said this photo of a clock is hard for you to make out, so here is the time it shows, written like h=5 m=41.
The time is h=9 m=48
